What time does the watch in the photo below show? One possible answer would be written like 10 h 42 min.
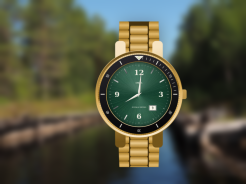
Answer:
8 h 01 min
